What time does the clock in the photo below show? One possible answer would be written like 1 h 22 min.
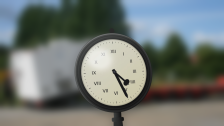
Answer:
4 h 26 min
